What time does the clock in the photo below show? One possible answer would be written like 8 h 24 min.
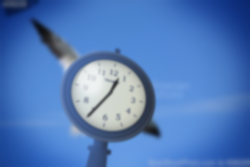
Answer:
12 h 35 min
